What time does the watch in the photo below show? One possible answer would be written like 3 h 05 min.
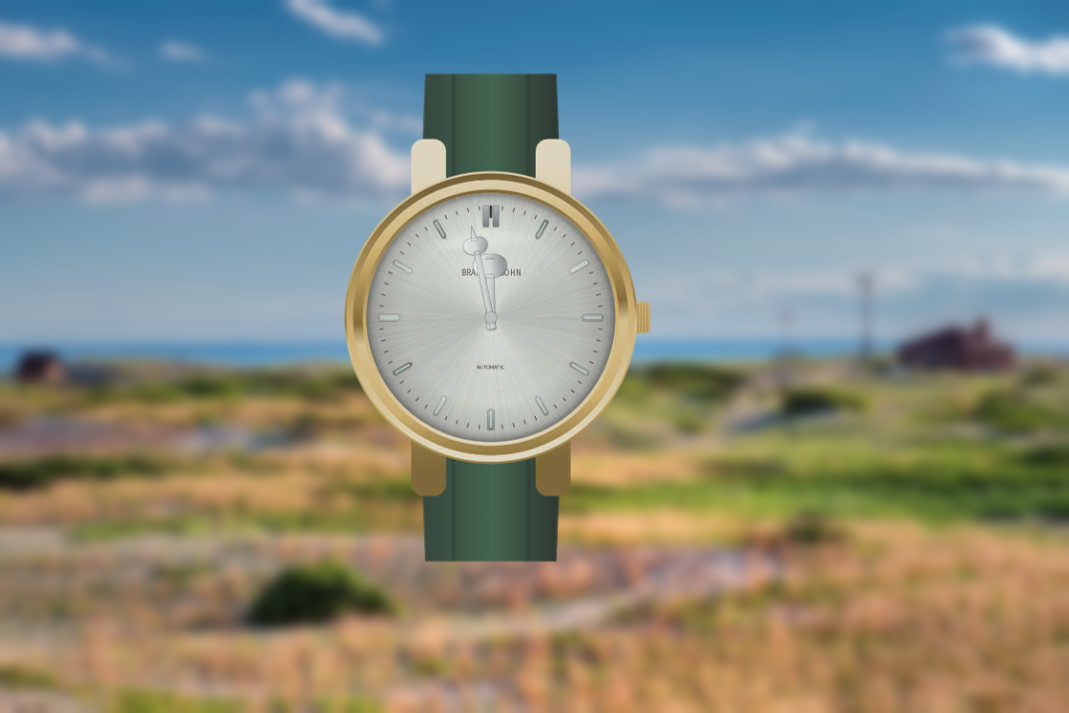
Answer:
11 h 58 min
